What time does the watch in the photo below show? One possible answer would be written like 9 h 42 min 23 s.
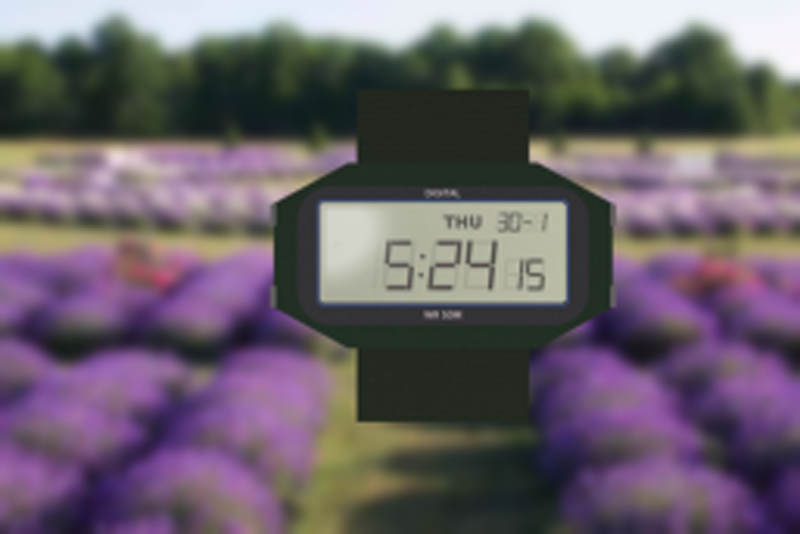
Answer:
5 h 24 min 15 s
